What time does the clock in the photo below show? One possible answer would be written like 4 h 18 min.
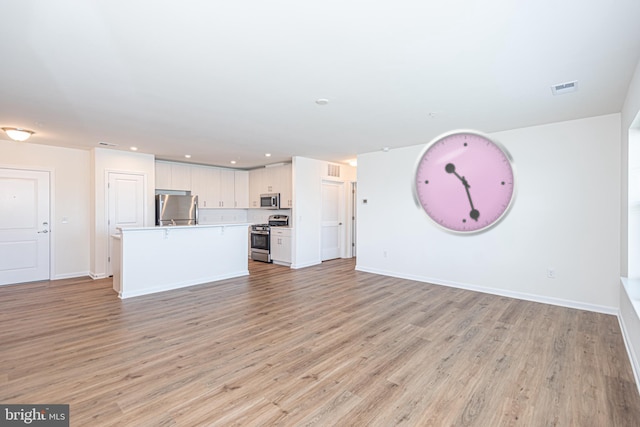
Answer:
10 h 27 min
